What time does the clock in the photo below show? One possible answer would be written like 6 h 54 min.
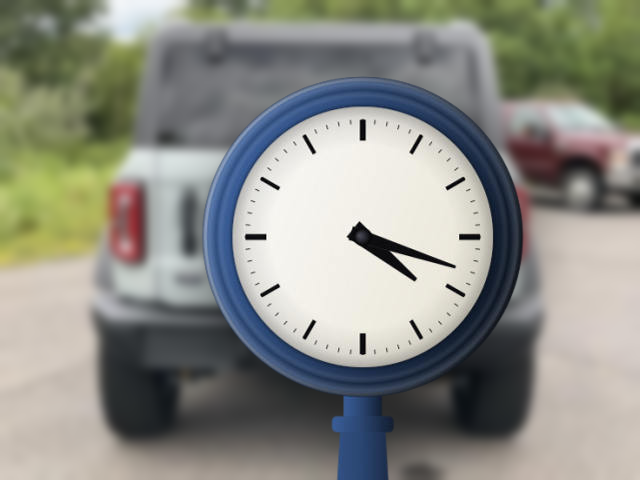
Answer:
4 h 18 min
